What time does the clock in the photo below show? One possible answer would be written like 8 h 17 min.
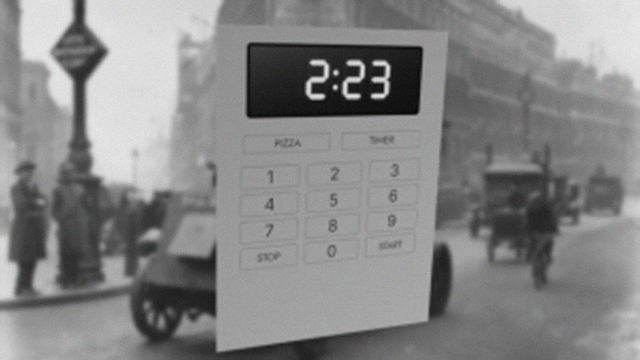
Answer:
2 h 23 min
